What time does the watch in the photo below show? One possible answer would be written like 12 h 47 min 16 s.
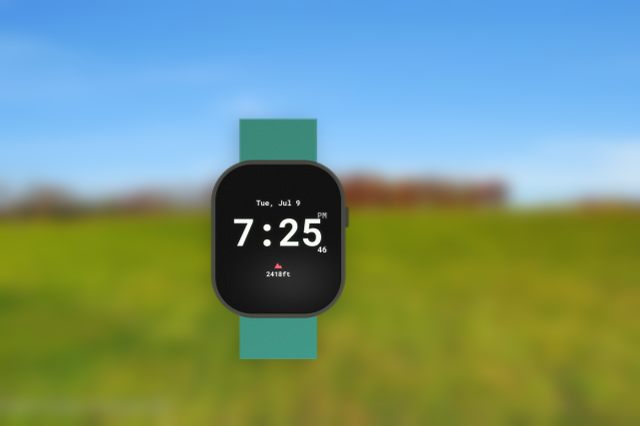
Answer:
7 h 25 min 46 s
